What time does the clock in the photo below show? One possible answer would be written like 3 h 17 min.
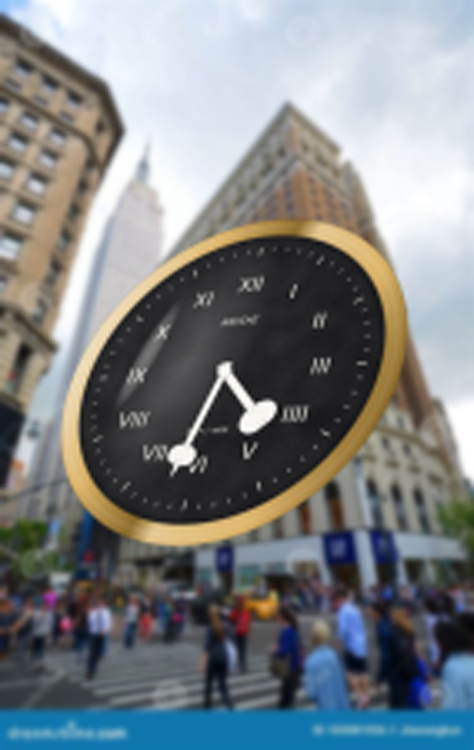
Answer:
4 h 32 min
